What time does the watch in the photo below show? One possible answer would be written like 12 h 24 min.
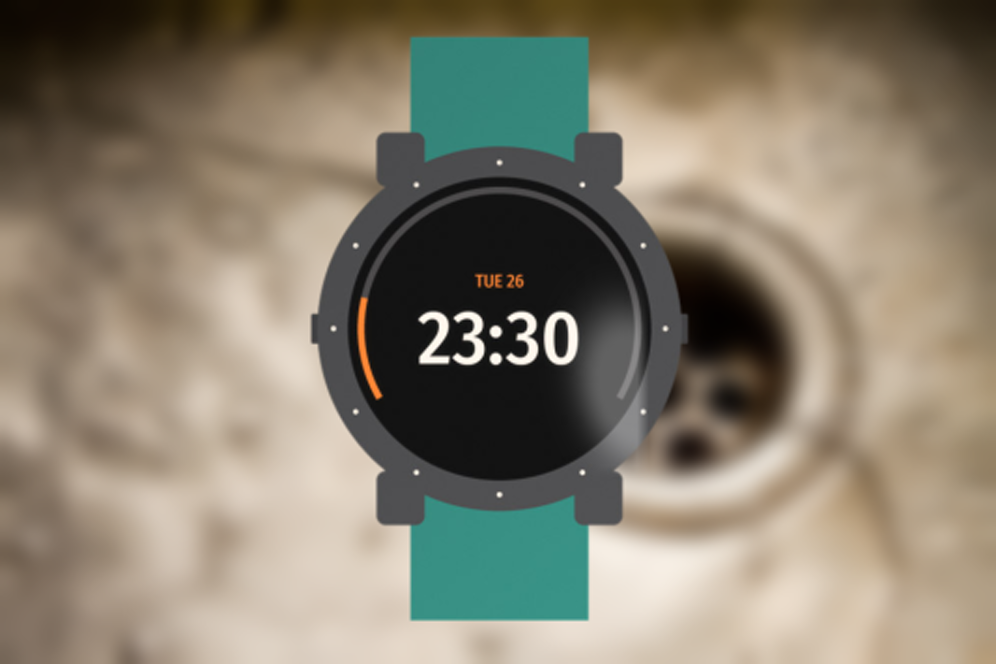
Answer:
23 h 30 min
